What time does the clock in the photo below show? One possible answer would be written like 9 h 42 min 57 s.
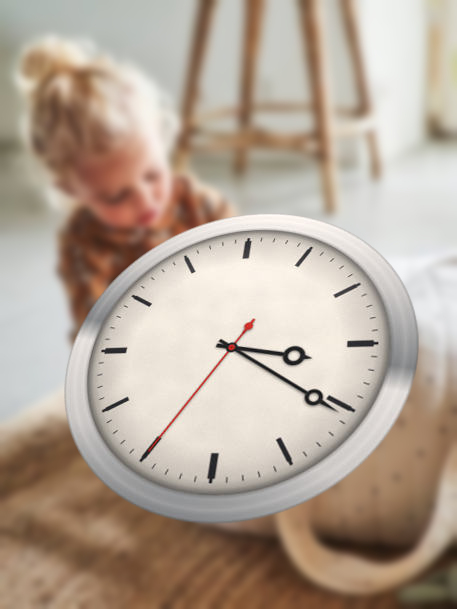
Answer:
3 h 20 min 35 s
